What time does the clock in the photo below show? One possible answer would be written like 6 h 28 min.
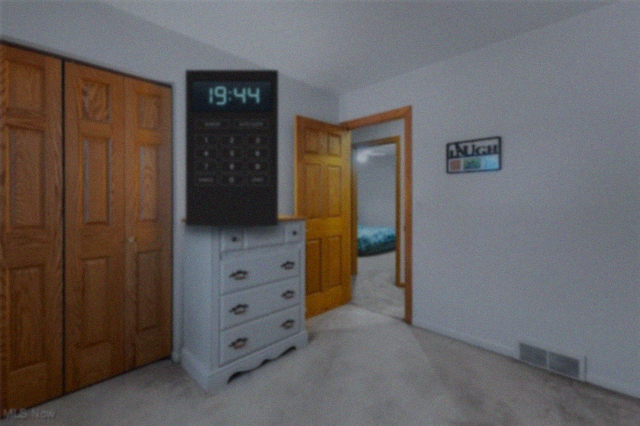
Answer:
19 h 44 min
